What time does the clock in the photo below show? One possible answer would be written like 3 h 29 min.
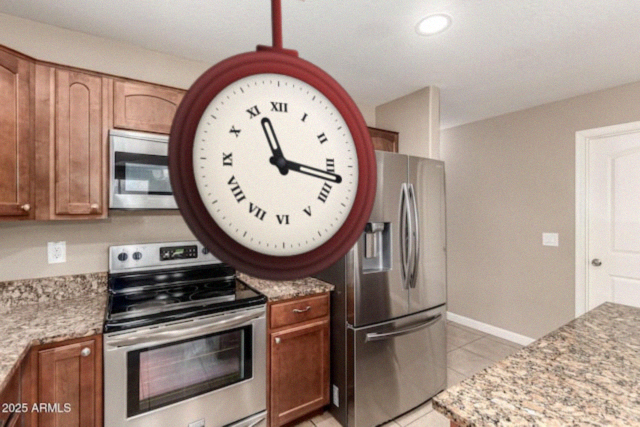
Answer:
11 h 17 min
